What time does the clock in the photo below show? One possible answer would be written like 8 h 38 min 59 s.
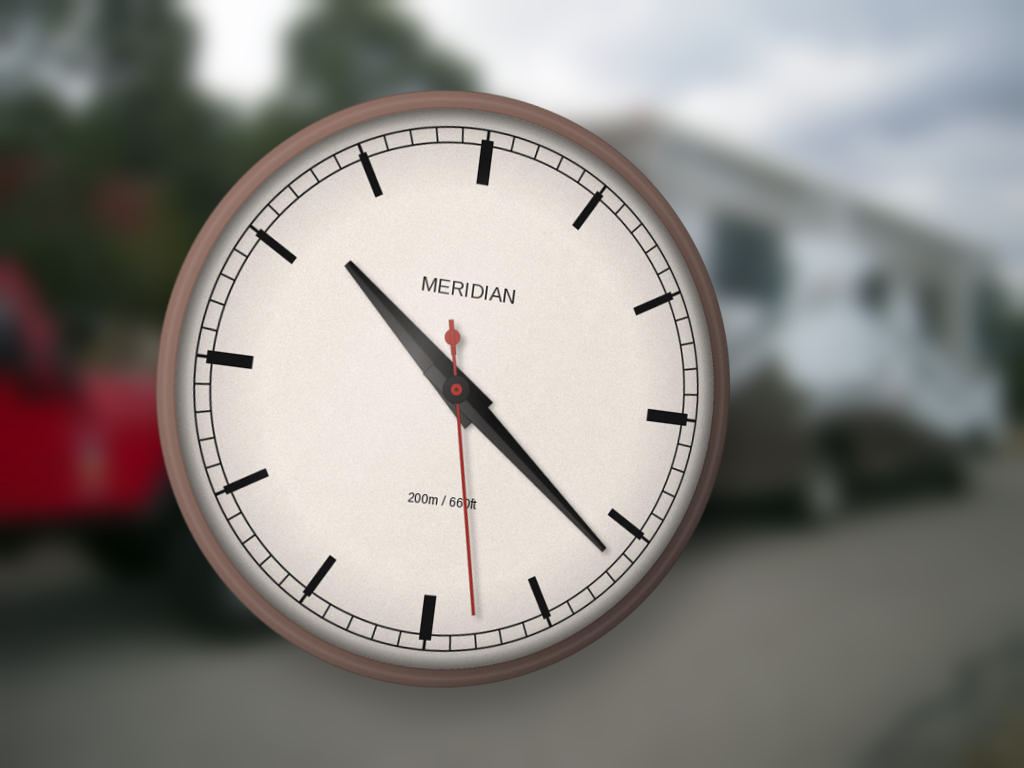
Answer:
10 h 21 min 28 s
